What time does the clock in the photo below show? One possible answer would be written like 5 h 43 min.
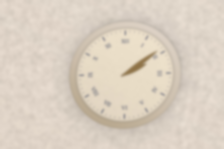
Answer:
2 h 09 min
